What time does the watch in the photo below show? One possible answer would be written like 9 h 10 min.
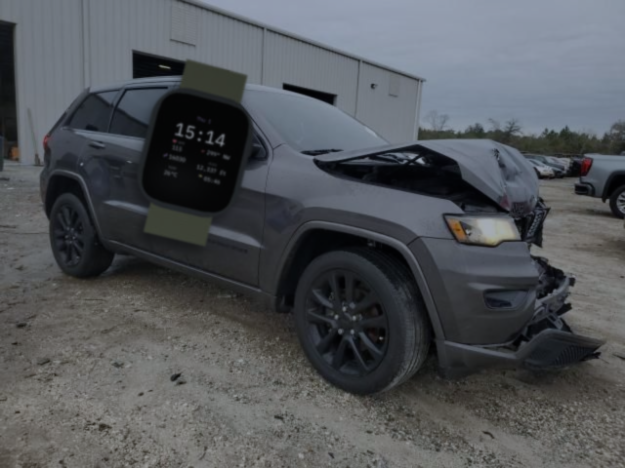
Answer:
15 h 14 min
